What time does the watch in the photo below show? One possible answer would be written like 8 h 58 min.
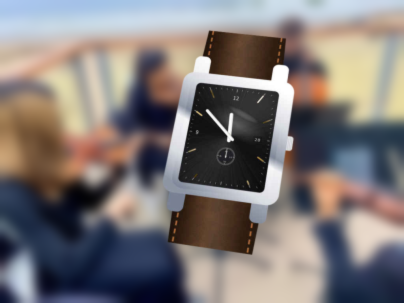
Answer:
11 h 52 min
